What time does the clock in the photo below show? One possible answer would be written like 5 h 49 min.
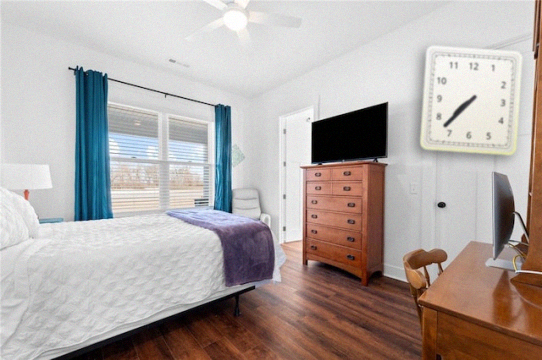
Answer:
7 h 37 min
